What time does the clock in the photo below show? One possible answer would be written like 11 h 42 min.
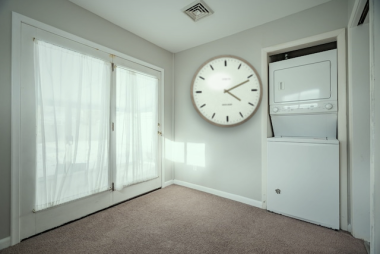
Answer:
4 h 11 min
